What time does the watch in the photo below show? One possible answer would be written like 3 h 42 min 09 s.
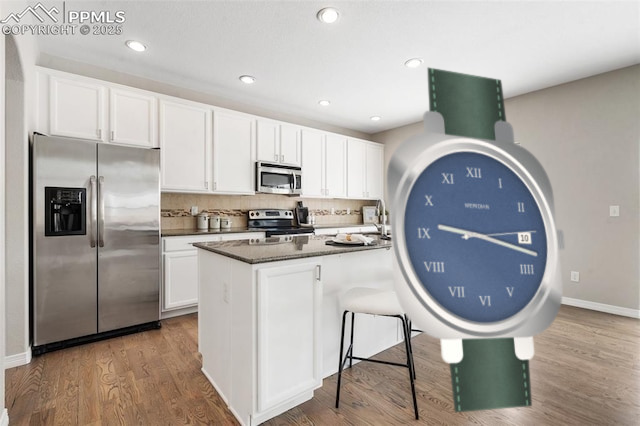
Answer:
9 h 17 min 14 s
